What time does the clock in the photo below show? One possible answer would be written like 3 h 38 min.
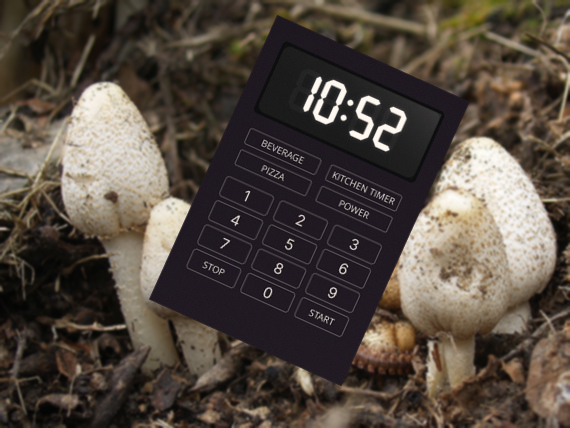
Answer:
10 h 52 min
